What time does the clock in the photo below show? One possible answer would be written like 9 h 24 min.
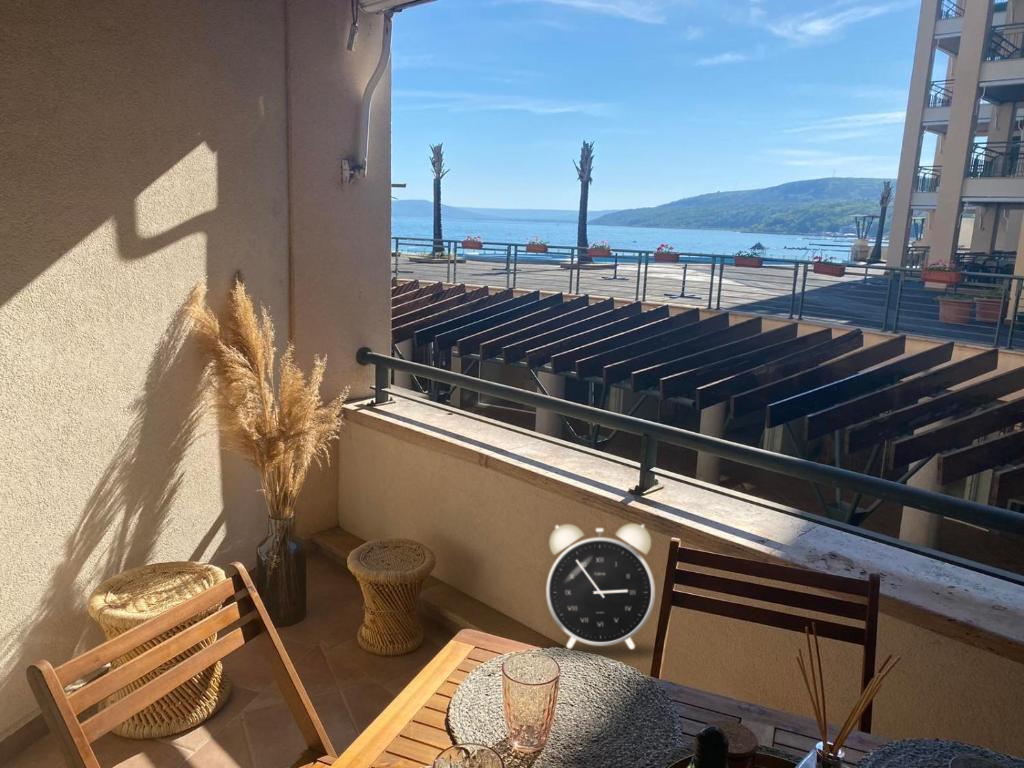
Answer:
2 h 54 min
